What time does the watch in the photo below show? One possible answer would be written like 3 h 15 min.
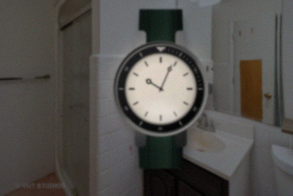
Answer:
10 h 04 min
